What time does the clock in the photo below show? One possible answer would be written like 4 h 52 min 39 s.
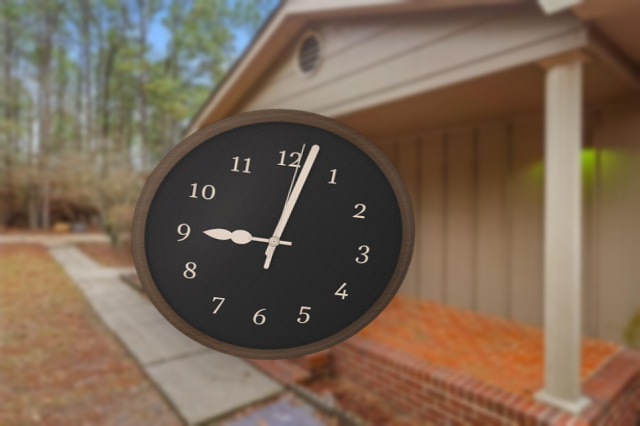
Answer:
9 h 02 min 01 s
